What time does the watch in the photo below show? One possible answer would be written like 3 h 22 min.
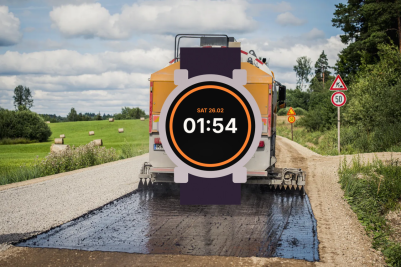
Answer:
1 h 54 min
